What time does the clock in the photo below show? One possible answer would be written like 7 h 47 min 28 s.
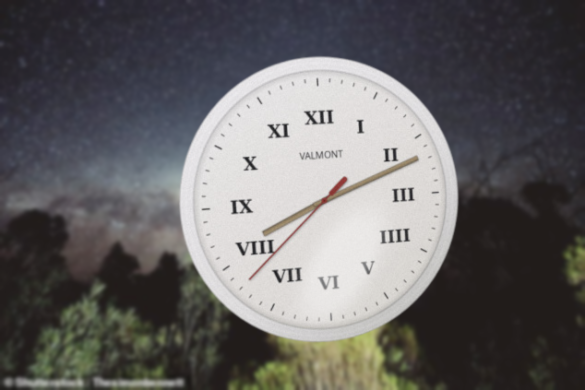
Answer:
8 h 11 min 38 s
